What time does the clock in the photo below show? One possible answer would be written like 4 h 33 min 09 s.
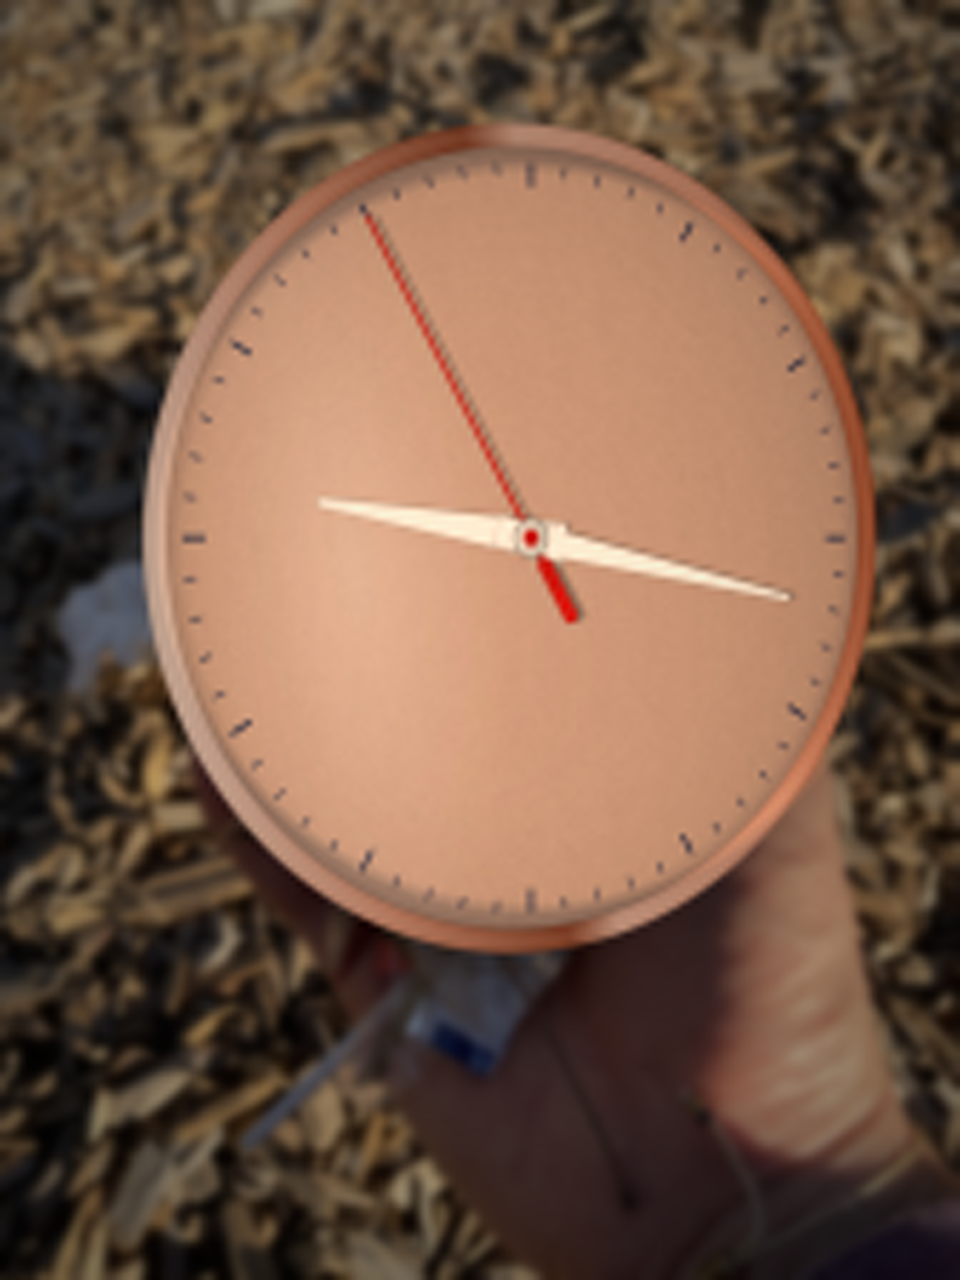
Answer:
9 h 16 min 55 s
